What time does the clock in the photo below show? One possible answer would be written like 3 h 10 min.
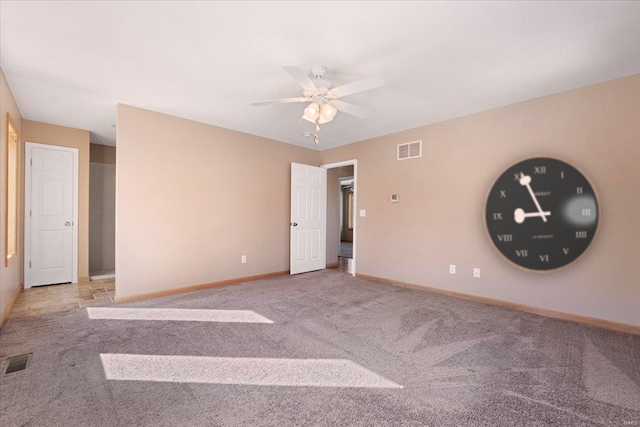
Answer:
8 h 56 min
